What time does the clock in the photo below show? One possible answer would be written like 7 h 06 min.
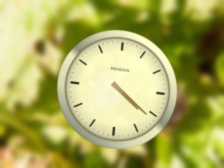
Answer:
4 h 21 min
